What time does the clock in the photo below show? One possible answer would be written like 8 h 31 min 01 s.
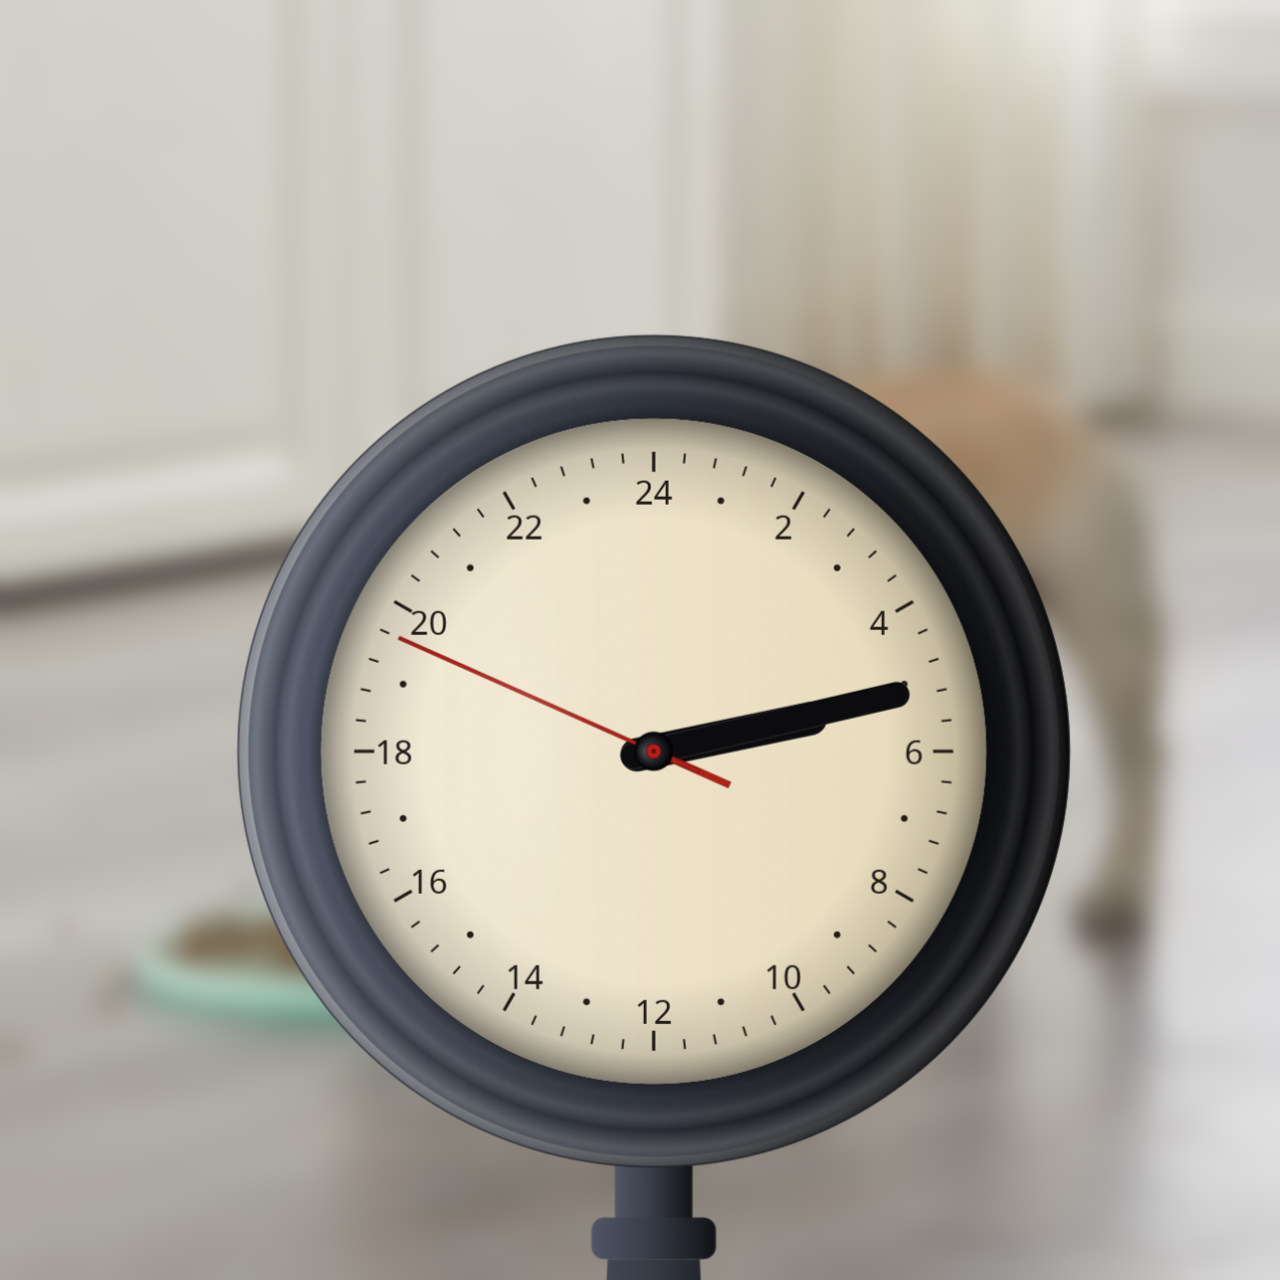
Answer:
5 h 12 min 49 s
